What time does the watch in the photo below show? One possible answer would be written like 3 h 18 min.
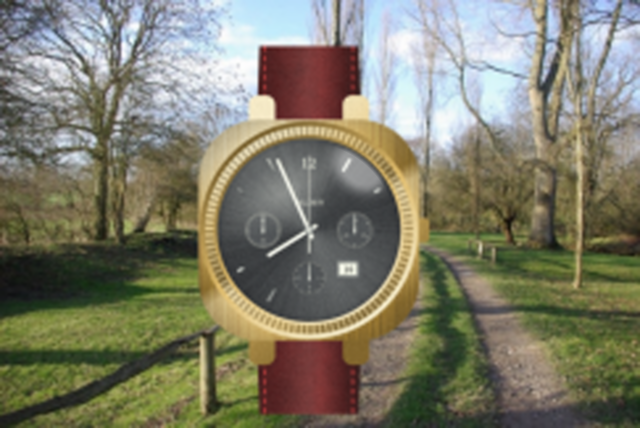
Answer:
7 h 56 min
